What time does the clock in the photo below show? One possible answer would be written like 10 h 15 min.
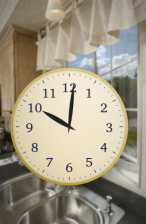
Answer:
10 h 01 min
